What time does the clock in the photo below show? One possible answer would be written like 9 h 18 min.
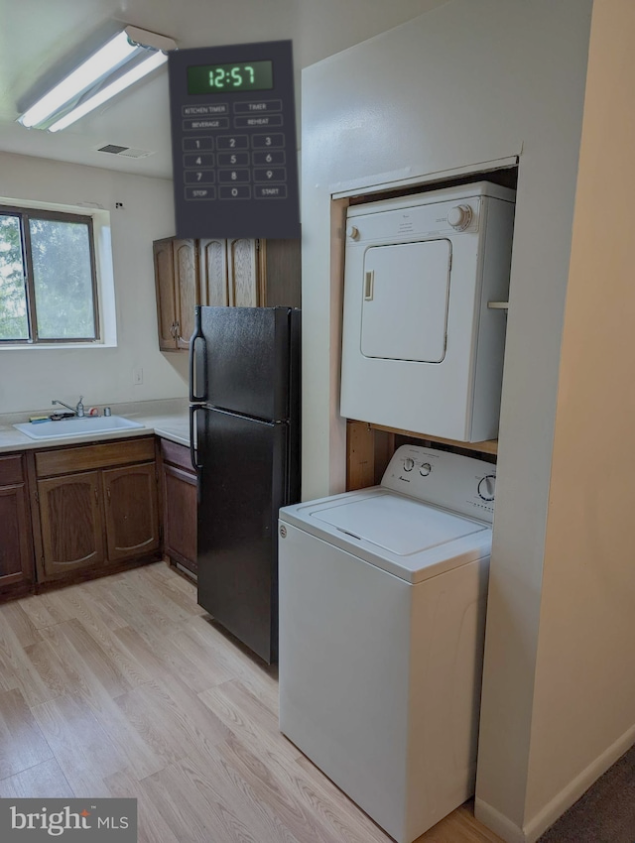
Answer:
12 h 57 min
